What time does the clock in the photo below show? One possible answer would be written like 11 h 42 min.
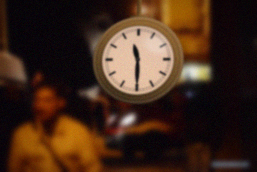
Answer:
11 h 30 min
